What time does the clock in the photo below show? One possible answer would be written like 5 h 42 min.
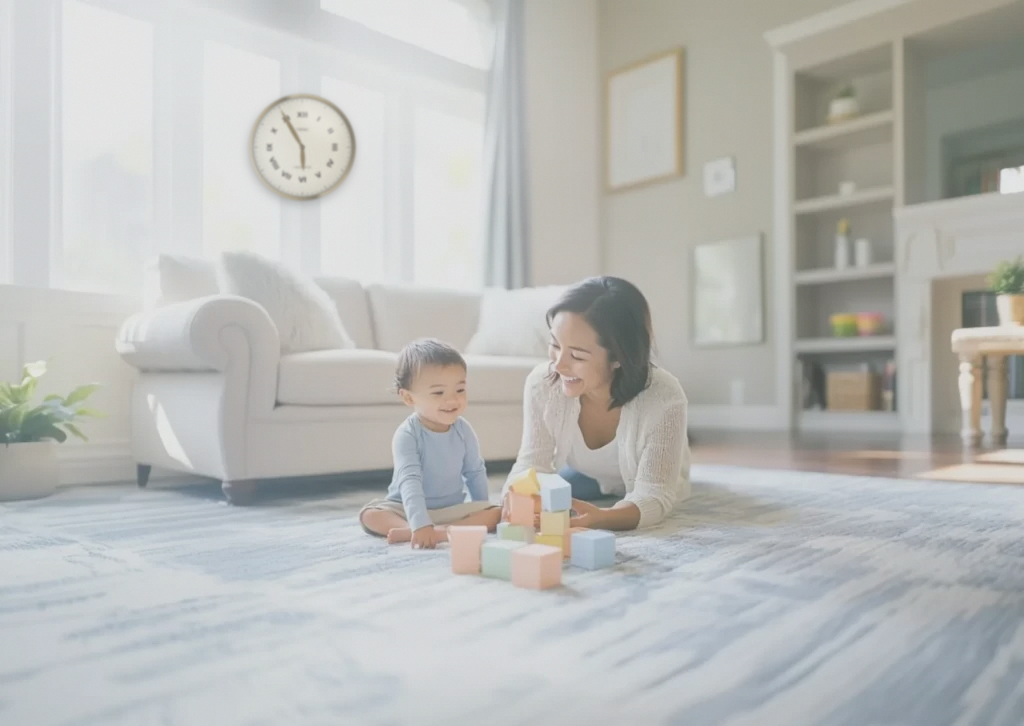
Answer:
5 h 55 min
